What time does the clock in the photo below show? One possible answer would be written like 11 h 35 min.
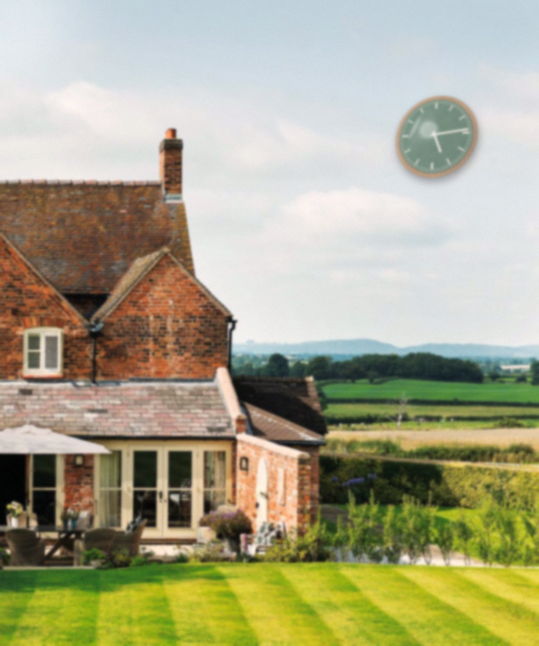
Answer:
5 h 14 min
